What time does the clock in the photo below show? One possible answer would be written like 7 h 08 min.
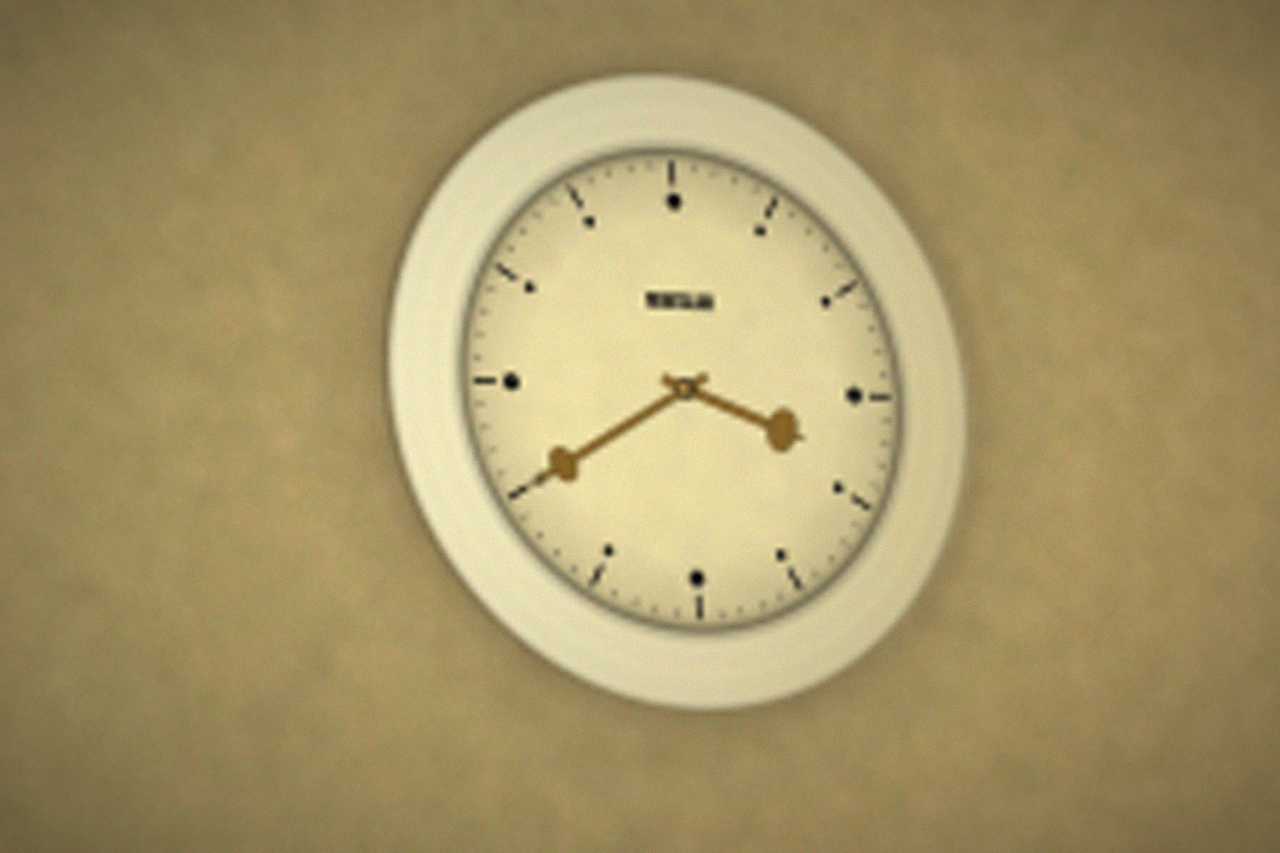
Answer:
3 h 40 min
